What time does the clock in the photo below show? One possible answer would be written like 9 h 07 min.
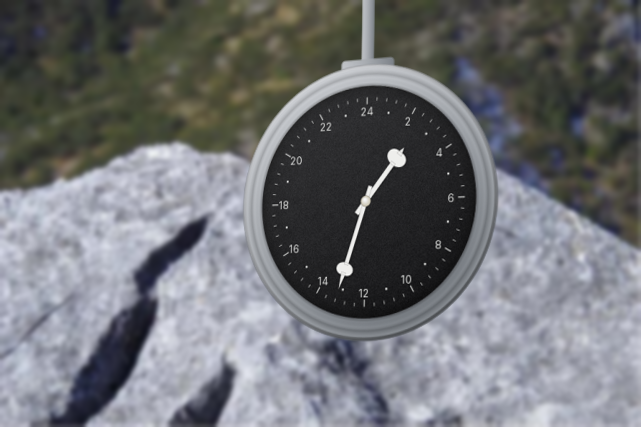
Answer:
2 h 33 min
